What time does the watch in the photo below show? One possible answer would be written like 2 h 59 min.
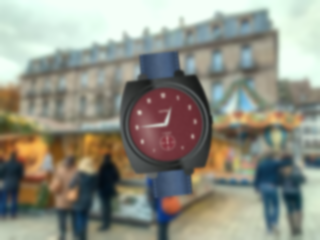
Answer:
12 h 45 min
